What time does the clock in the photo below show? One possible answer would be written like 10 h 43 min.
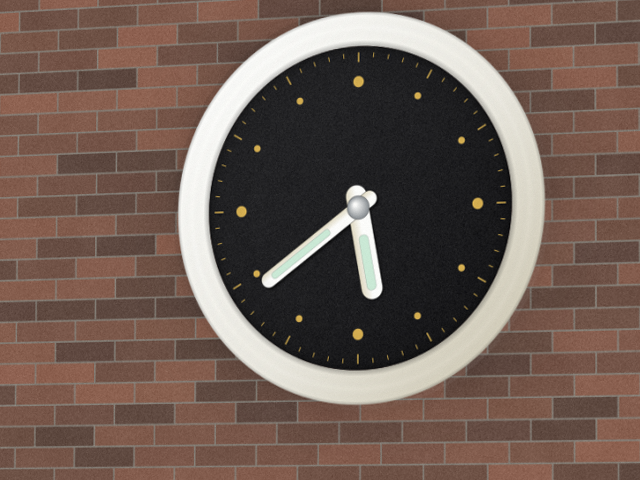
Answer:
5 h 39 min
